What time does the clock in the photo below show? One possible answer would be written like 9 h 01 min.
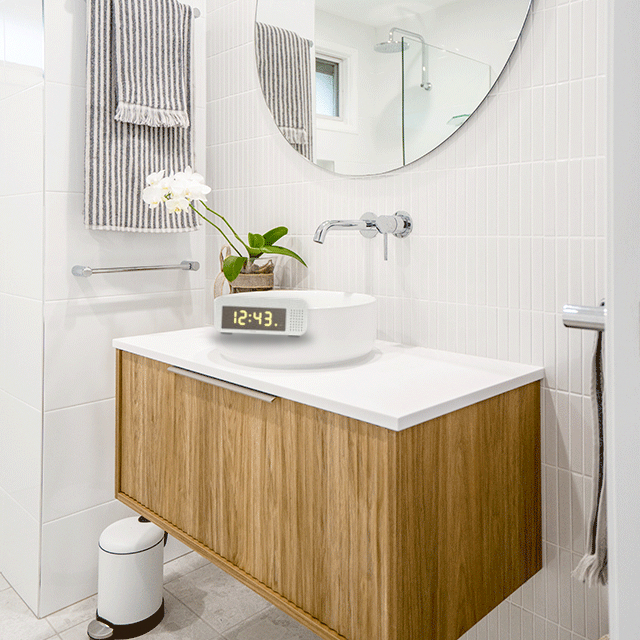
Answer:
12 h 43 min
